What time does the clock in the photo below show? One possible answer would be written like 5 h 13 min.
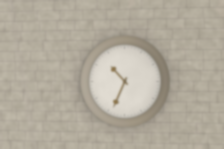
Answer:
10 h 34 min
